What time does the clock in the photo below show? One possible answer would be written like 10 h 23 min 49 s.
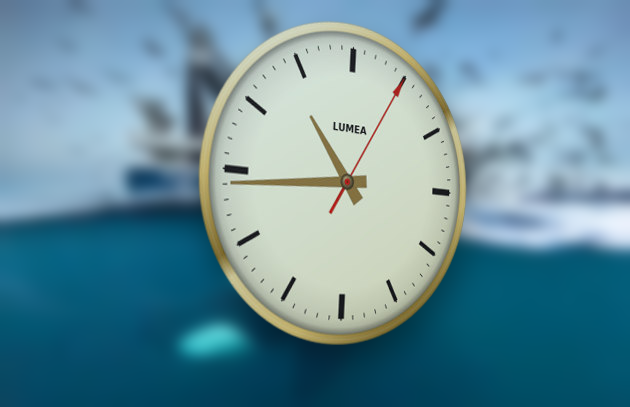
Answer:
10 h 44 min 05 s
